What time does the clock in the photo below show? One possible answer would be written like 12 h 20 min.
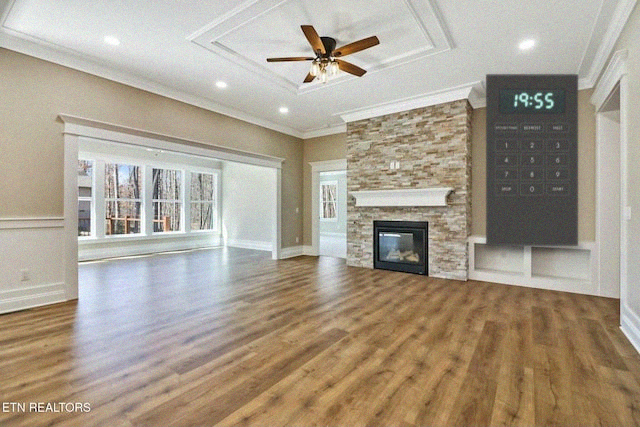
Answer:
19 h 55 min
